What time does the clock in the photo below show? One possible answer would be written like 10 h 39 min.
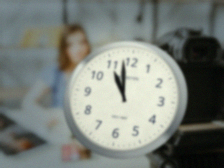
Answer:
10 h 58 min
